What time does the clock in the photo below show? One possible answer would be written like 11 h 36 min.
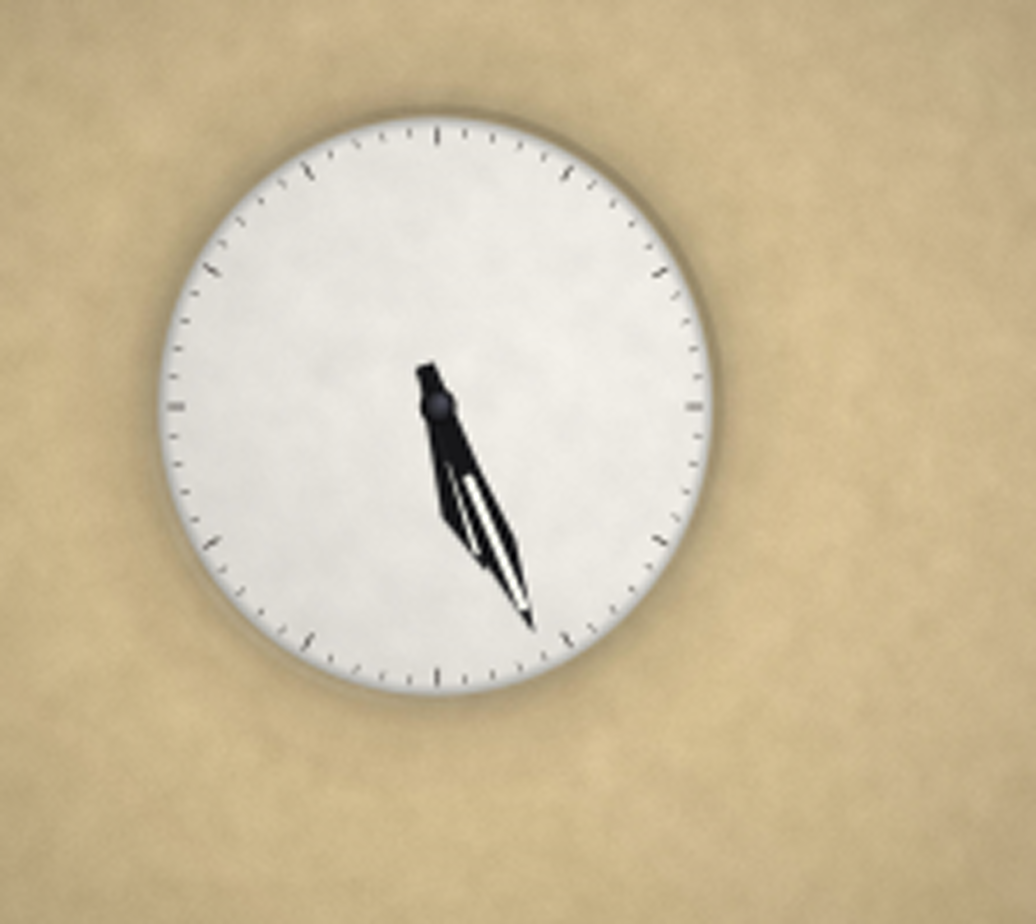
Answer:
5 h 26 min
